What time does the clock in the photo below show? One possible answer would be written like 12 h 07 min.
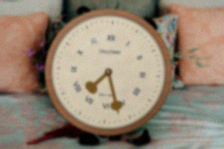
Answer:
7 h 27 min
